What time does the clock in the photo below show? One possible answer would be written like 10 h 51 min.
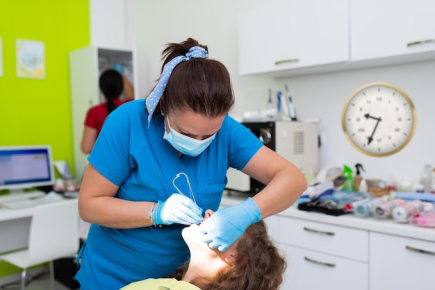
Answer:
9 h 34 min
